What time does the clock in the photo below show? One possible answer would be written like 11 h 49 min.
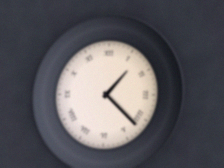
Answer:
1 h 22 min
